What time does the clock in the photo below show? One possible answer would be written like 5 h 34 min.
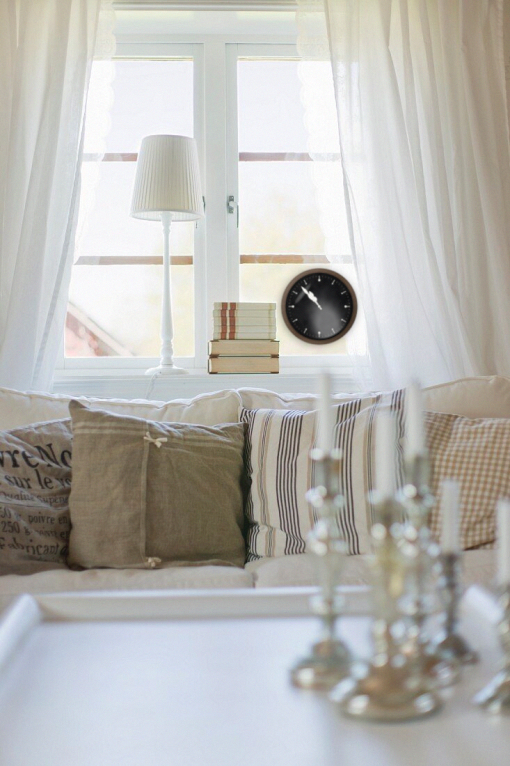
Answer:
10 h 53 min
